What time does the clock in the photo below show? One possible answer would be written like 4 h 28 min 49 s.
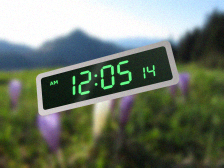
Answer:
12 h 05 min 14 s
